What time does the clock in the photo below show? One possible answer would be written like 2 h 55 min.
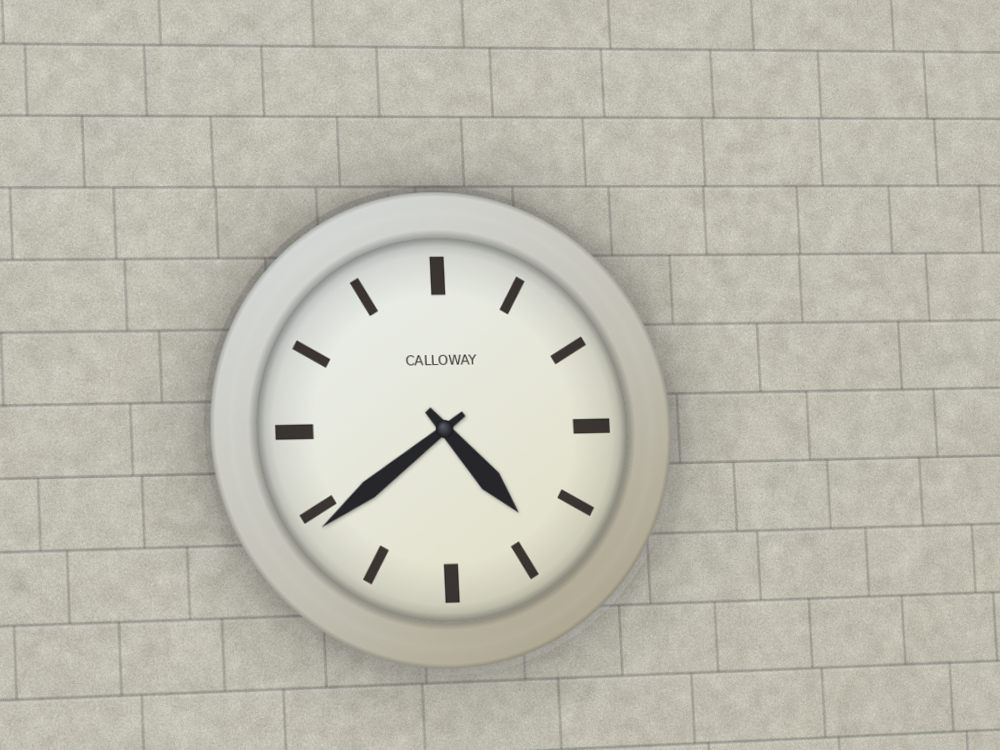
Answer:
4 h 39 min
